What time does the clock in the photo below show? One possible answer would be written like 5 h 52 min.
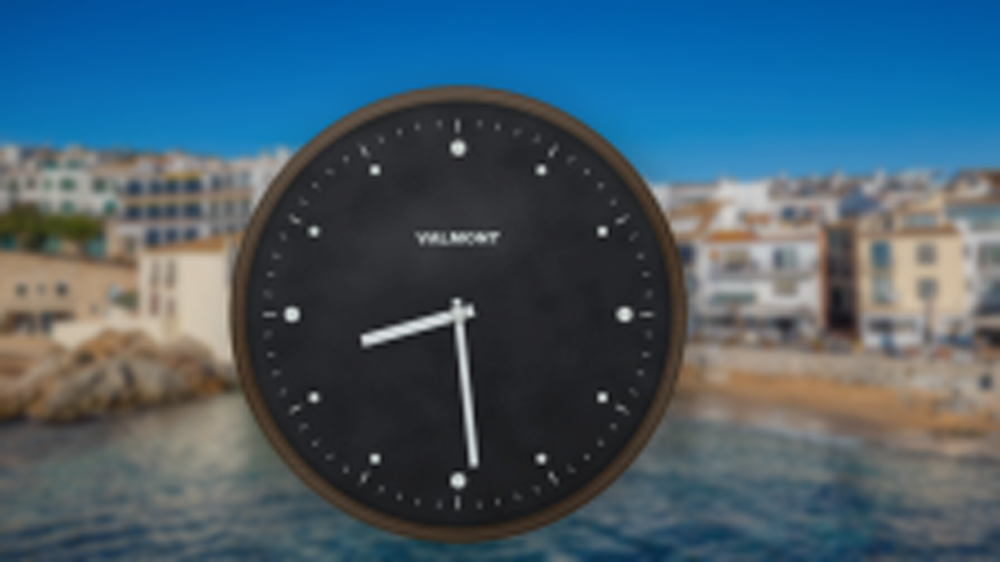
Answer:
8 h 29 min
